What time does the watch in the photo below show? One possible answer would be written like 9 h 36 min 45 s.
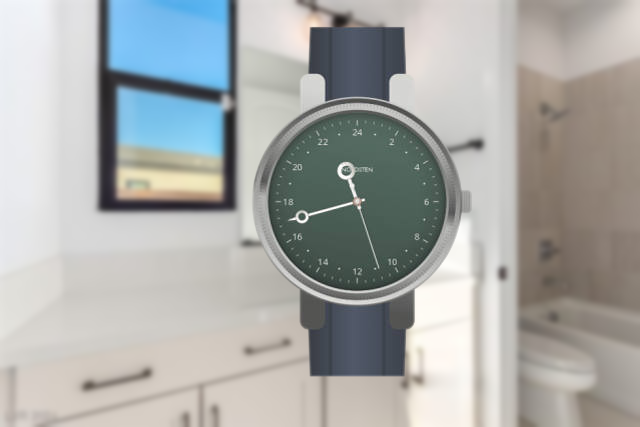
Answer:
22 h 42 min 27 s
